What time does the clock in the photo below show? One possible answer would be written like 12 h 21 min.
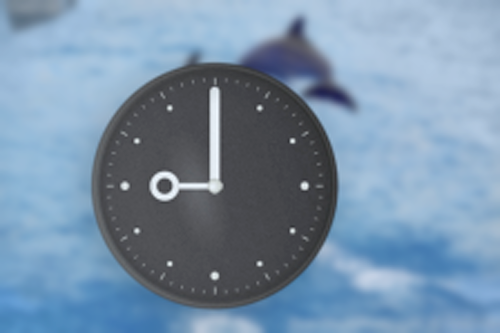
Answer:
9 h 00 min
